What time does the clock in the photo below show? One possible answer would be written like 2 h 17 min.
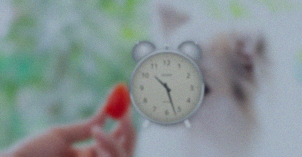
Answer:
10 h 27 min
